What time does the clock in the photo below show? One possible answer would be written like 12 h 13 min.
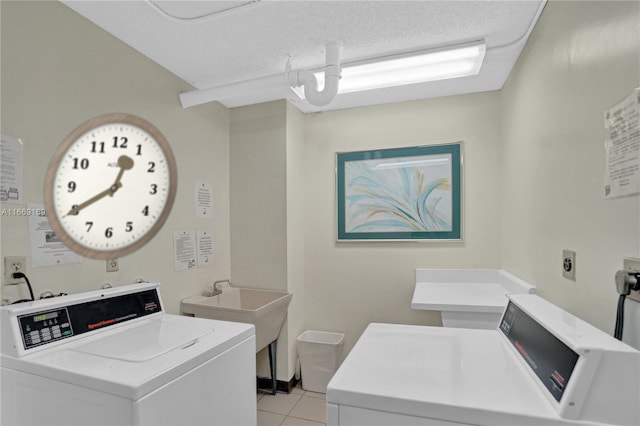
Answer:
12 h 40 min
